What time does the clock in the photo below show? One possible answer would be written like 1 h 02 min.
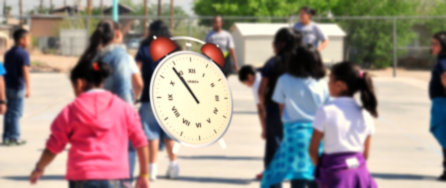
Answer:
10 h 54 min
